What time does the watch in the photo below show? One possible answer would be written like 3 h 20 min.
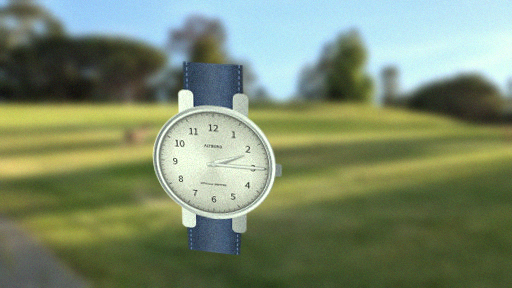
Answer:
2 h 15 min
